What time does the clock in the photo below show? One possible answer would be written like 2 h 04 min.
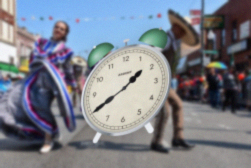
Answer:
1 h 40 min
